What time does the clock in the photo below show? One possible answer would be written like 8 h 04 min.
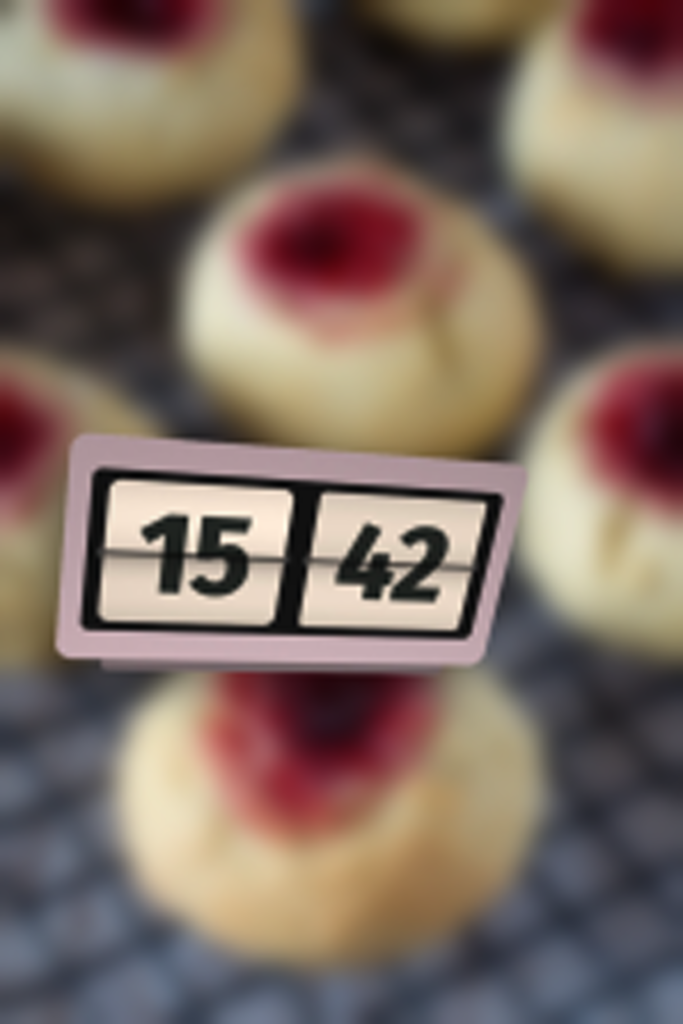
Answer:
15 h 42 min
